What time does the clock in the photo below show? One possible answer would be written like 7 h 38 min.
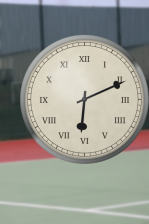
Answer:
6 h 11 min
